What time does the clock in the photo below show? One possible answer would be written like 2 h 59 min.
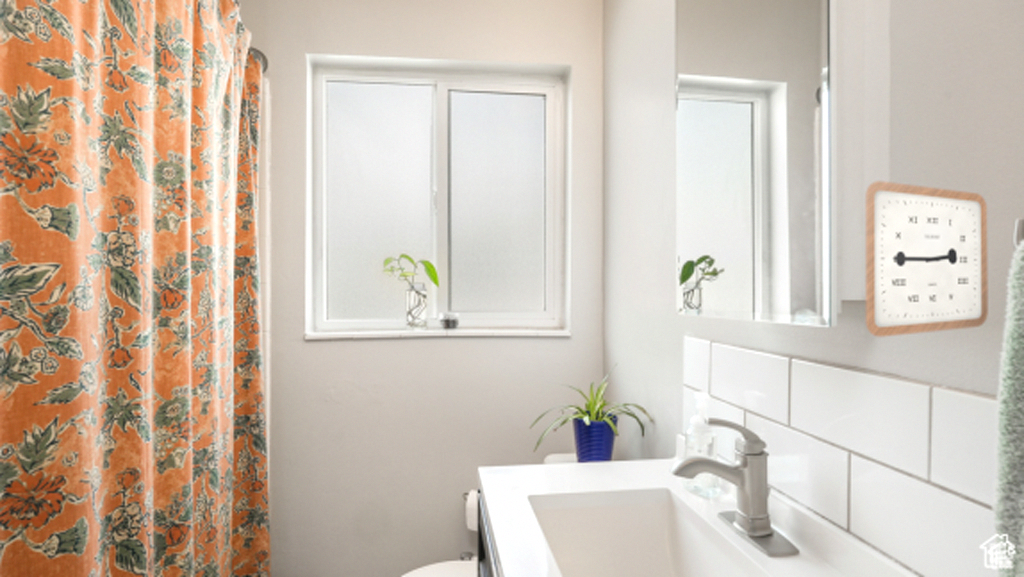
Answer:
2 h 45 min
